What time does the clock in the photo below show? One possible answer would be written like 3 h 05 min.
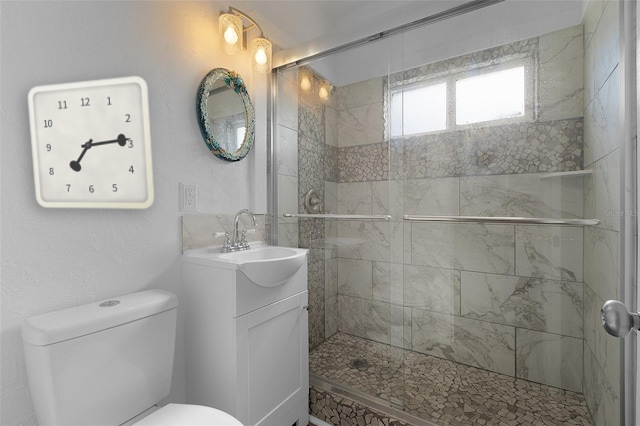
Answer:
7 h 14 min
